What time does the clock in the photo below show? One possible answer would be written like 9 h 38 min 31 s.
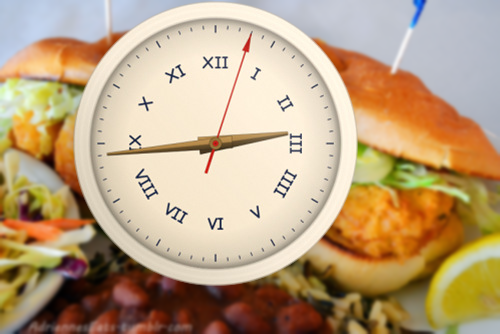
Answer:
2 h 44 min 03 s
